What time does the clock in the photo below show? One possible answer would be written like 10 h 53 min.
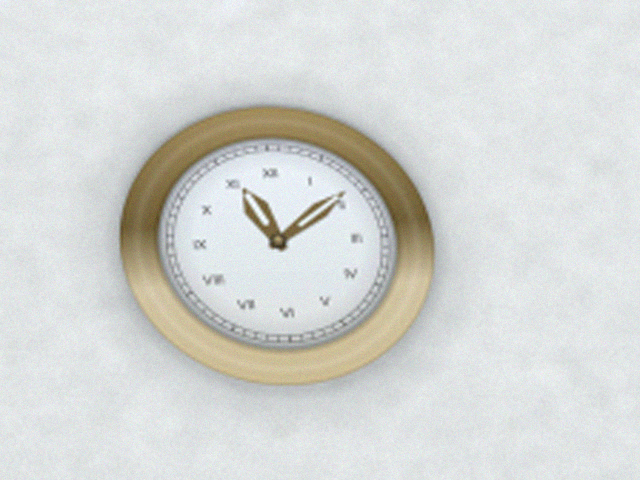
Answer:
11 h 09 min
